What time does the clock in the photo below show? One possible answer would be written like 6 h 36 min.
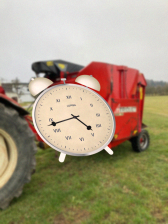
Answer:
4 h 43 min
